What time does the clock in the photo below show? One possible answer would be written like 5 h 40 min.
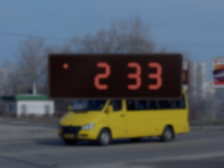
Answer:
2 h 33 min
